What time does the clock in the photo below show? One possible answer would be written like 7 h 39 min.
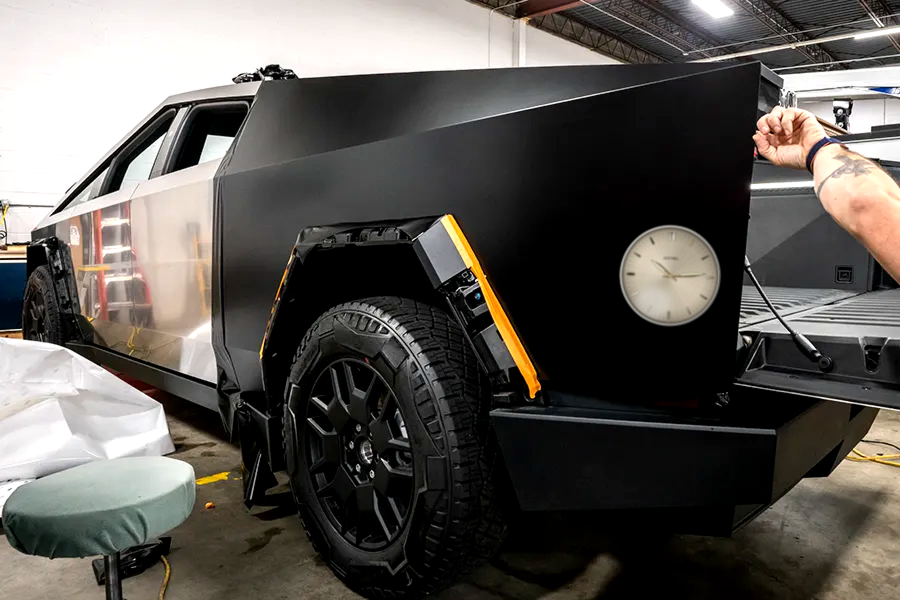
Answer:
10 h 14 min
